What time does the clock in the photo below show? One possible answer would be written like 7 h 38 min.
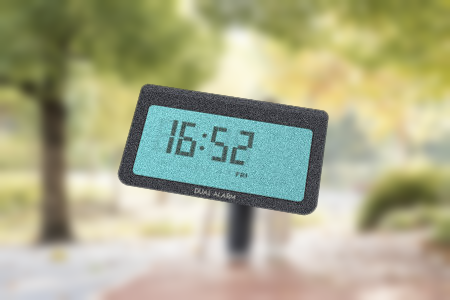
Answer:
16 h 52 min
